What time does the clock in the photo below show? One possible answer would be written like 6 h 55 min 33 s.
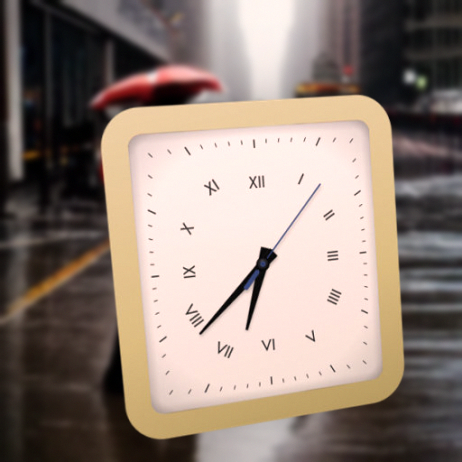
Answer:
6 h 38 min 07 s
